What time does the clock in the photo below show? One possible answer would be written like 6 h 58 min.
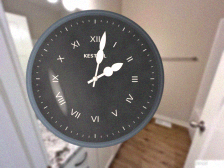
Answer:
2 h 02 min
